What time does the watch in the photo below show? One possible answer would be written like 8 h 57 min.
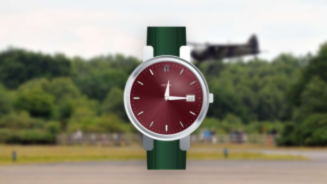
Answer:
12 h 15 min
